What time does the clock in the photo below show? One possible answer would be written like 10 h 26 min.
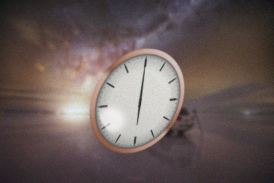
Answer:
6 h 00 min
